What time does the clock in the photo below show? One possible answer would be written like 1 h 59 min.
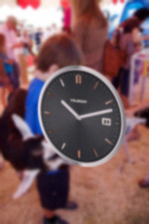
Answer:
10 h 12 min
